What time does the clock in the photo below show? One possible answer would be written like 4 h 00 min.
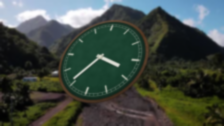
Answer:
3 h 36 min
